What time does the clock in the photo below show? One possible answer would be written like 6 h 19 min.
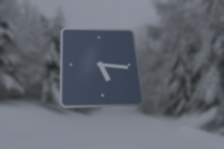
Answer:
5 h 16 min
